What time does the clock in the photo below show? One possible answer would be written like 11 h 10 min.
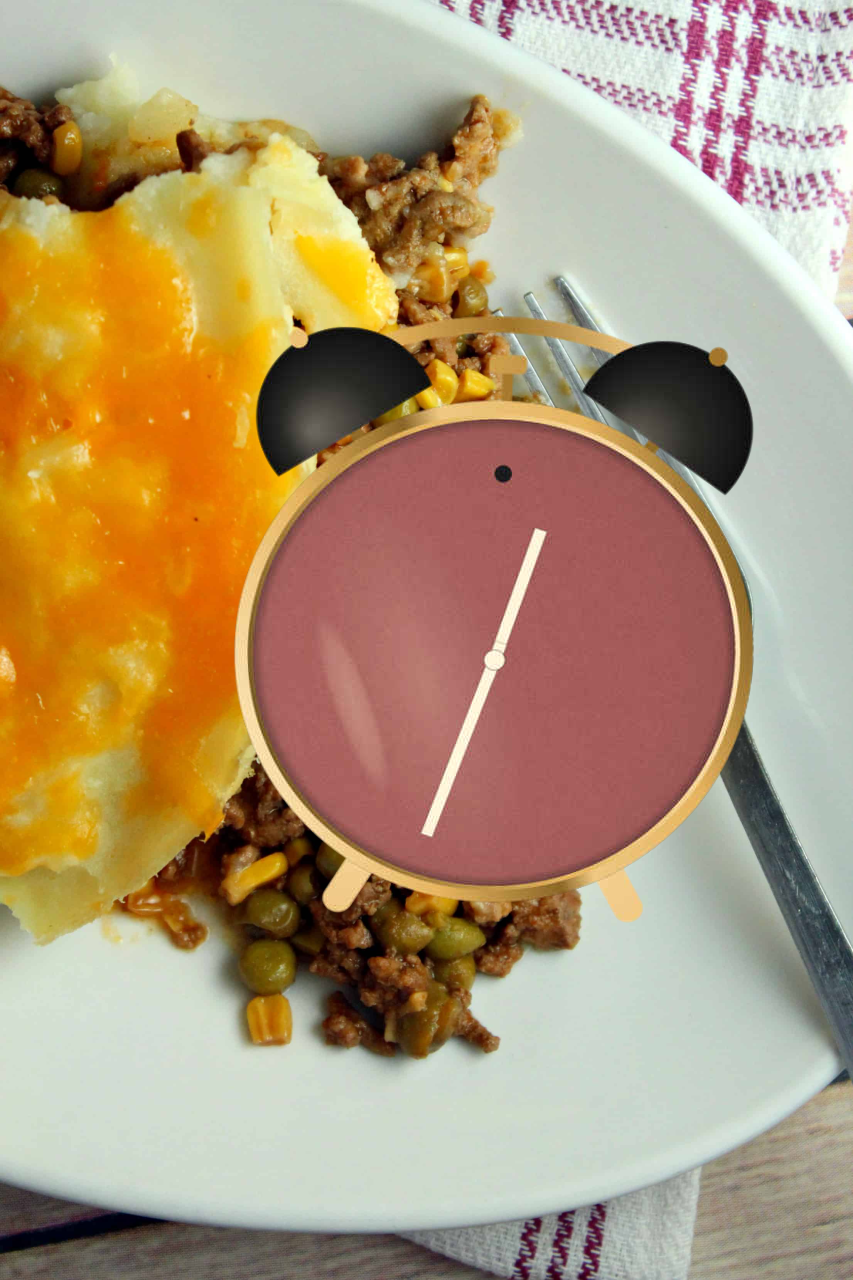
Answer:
12 h 33 min
